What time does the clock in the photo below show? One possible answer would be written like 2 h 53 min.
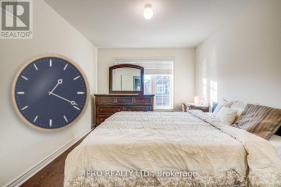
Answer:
1 h 19 min
